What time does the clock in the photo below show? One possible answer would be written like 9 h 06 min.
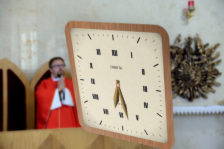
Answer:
6 h 28 min
